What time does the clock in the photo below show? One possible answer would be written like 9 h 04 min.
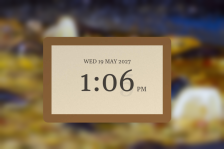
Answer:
1 h 06 min
